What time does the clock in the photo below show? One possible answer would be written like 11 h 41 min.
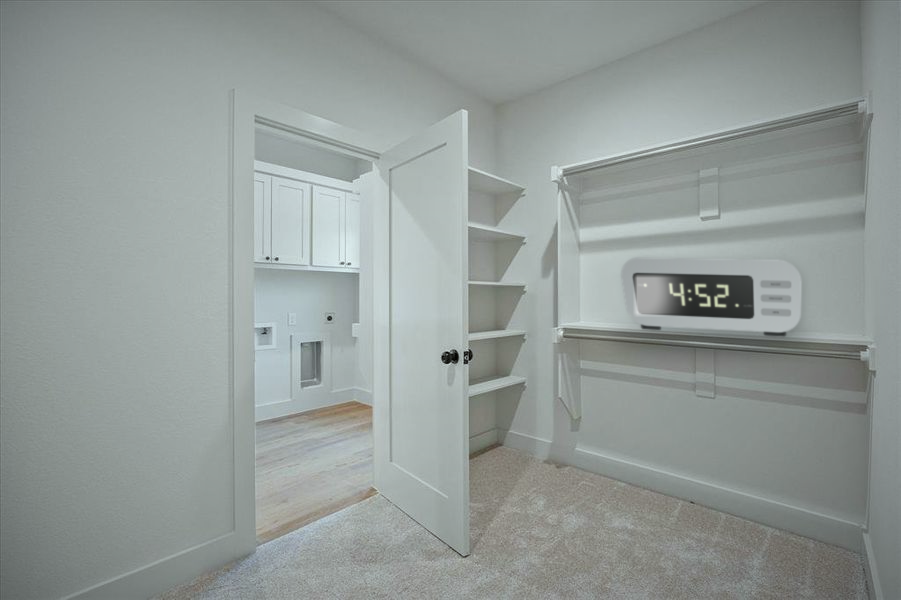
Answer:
4 h 52 min
